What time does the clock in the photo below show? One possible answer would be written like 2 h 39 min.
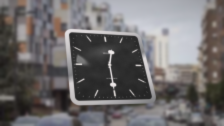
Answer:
12 h 30 min
